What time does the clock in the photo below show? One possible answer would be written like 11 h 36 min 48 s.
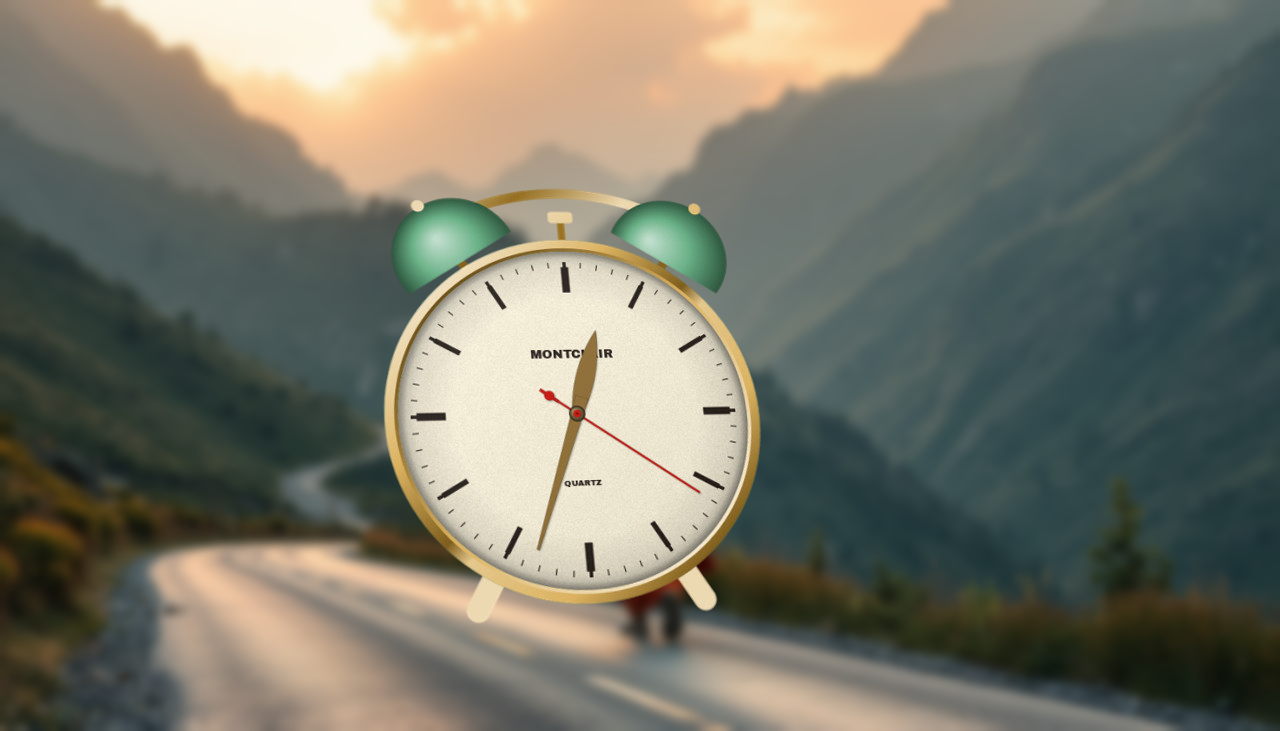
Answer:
12 h 33 min 21 s
